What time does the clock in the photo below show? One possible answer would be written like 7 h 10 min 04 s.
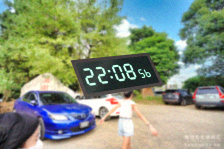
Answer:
22 h 08 min 56 s
